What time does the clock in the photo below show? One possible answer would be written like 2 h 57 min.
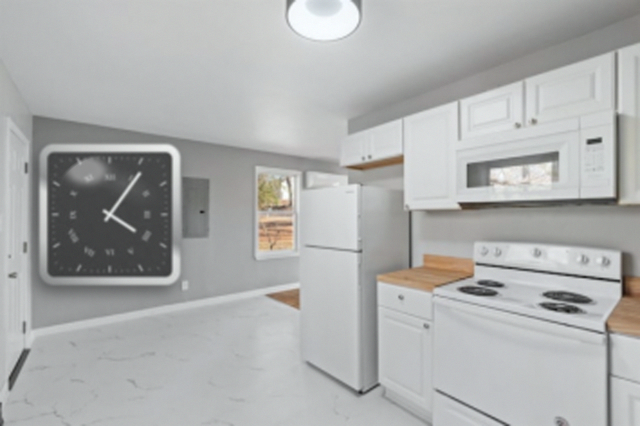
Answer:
4 h 06 min
